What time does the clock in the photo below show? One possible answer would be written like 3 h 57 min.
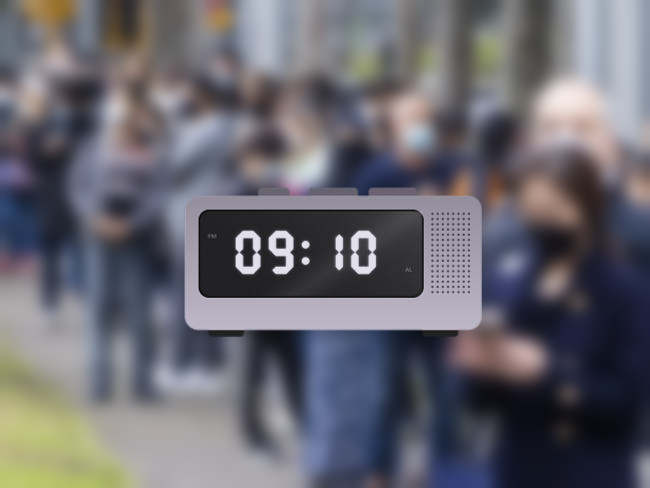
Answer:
9 h 10 min
